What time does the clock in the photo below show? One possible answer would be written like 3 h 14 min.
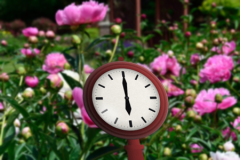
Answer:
6 h 00 min
